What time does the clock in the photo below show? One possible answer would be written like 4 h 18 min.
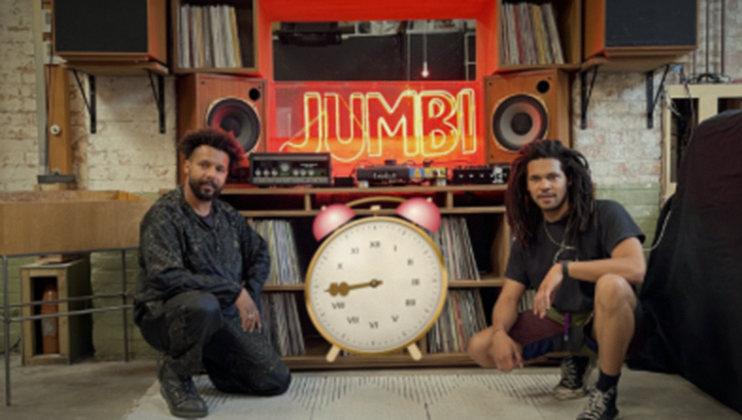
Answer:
8 h 44 min
